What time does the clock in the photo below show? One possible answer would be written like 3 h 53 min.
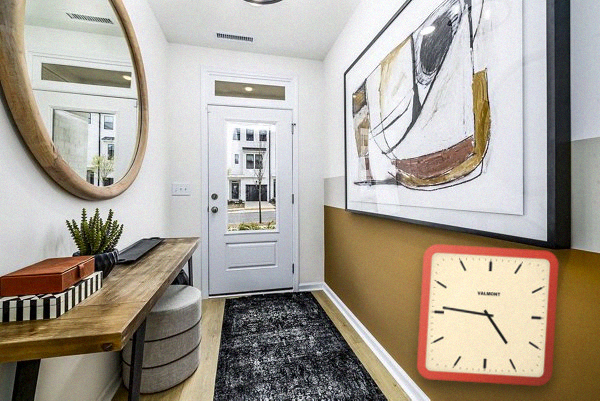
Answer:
4 h 46 min
